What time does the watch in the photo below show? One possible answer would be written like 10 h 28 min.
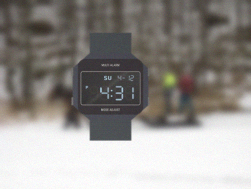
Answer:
4 h 31 min
